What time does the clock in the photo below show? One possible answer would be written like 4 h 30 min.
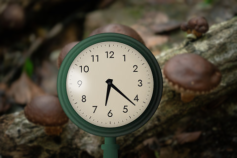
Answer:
6 h 22 min
